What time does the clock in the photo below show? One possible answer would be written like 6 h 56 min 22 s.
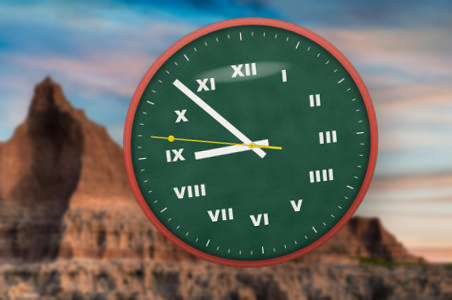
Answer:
8 h 52 min 47 s
